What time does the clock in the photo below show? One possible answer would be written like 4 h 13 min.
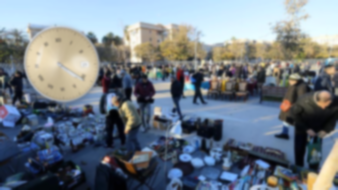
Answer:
4 h 21 min
